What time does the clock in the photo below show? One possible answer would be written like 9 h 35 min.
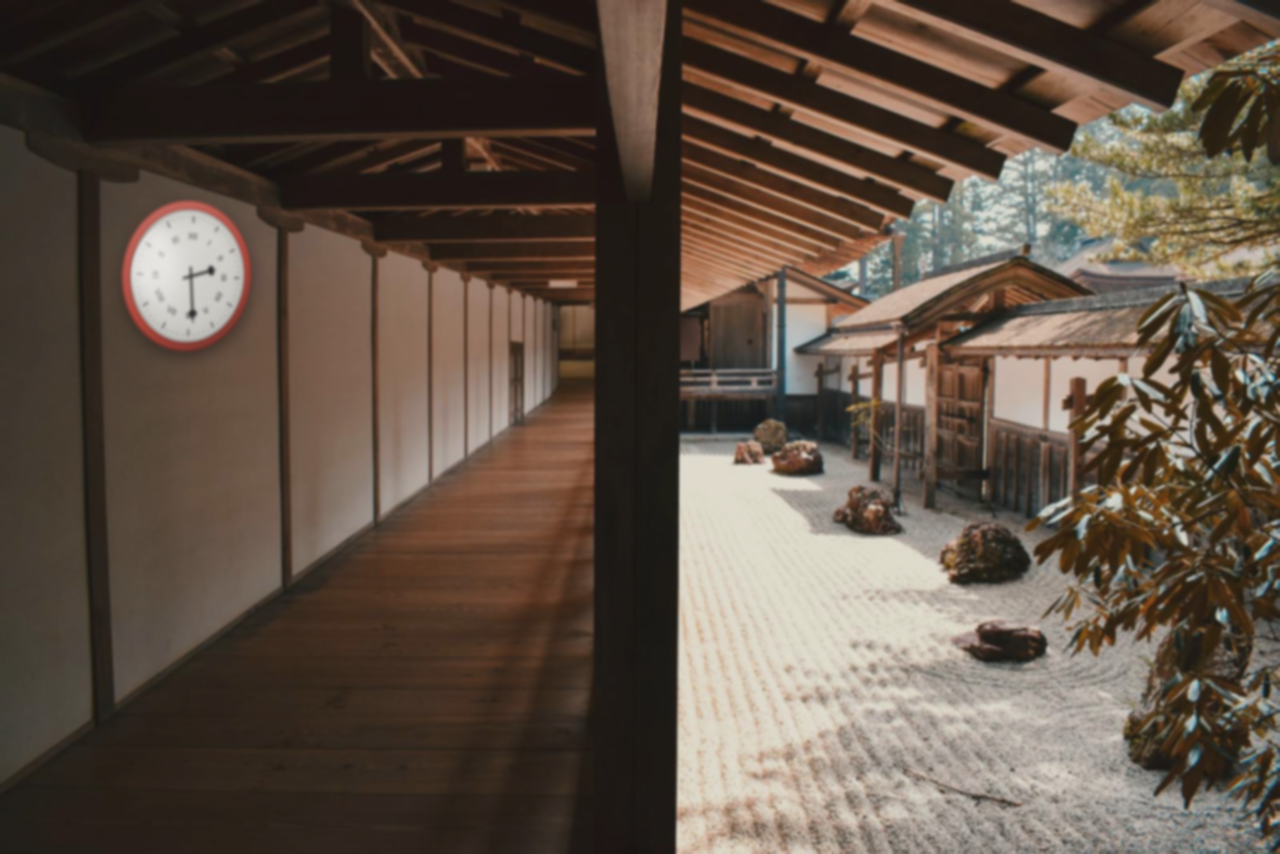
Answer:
2 h 29 min
